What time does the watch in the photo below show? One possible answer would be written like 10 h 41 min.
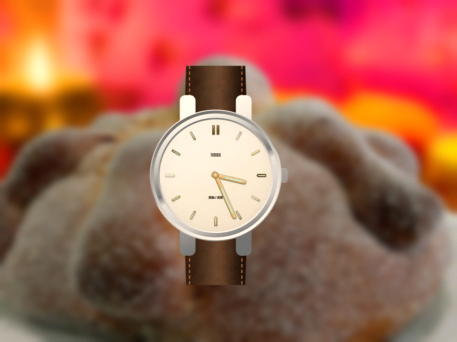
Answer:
3 h 26 min
